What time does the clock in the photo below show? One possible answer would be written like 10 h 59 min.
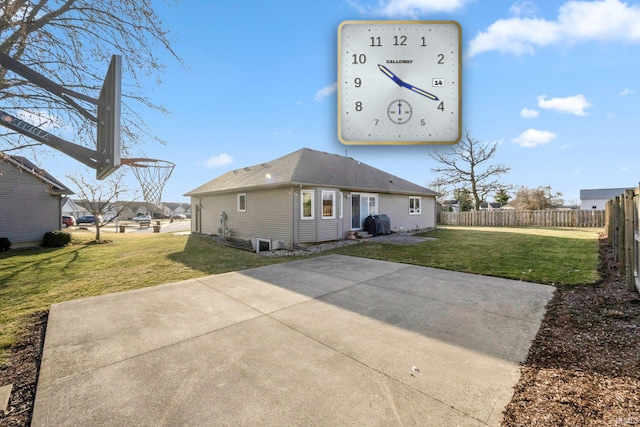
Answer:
10 h 19 min
